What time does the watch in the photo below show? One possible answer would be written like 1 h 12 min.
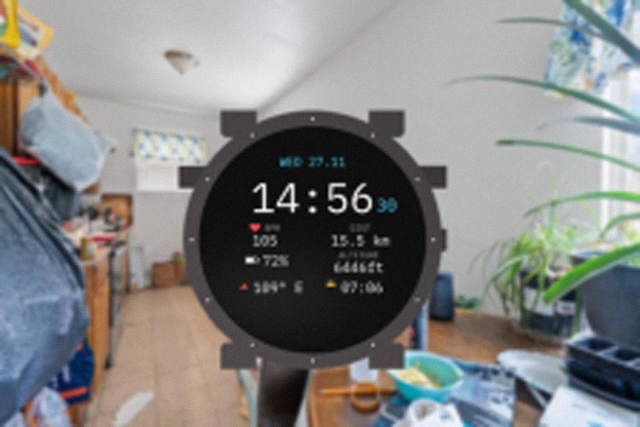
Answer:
14 h 56 min
